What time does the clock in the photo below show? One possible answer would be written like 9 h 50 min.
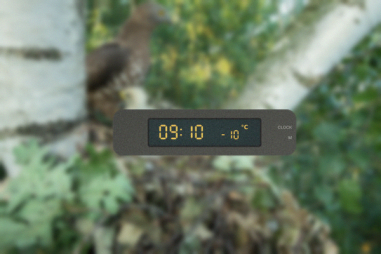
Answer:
9 h 10 min
